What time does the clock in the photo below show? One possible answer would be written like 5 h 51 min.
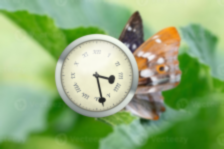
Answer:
3 h 28 min
